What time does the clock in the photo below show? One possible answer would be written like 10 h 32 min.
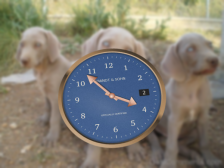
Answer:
3 h 53 min
